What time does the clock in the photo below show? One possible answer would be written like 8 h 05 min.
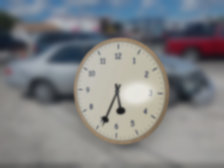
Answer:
5 h 34 min
